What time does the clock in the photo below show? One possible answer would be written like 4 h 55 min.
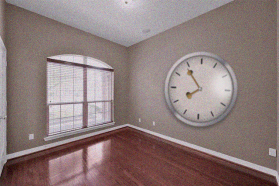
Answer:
7 h 54 min
